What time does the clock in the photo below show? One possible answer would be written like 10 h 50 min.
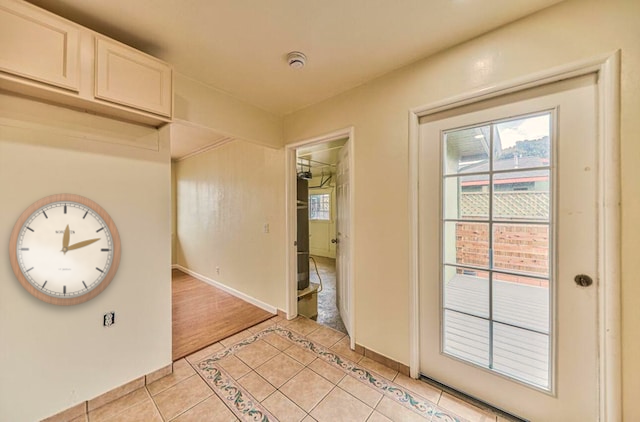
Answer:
12 h 12 min
